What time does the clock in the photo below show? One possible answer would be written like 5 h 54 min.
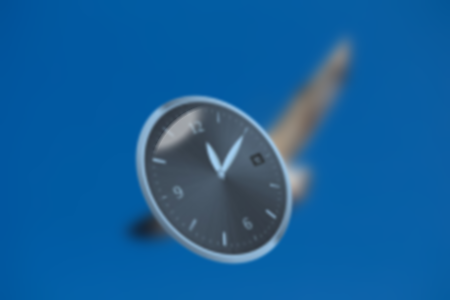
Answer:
12 h 10 min
